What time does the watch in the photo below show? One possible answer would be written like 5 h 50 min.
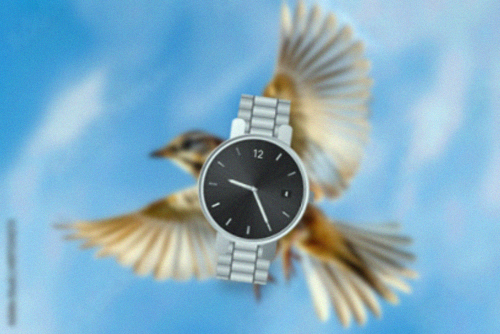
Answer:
9 h 25 min
